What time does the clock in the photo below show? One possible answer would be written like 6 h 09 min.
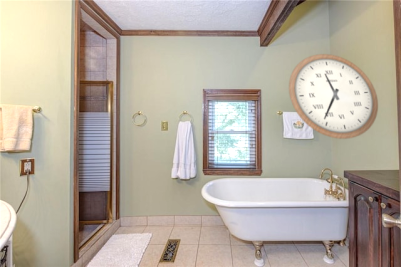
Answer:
11 h 36 min
